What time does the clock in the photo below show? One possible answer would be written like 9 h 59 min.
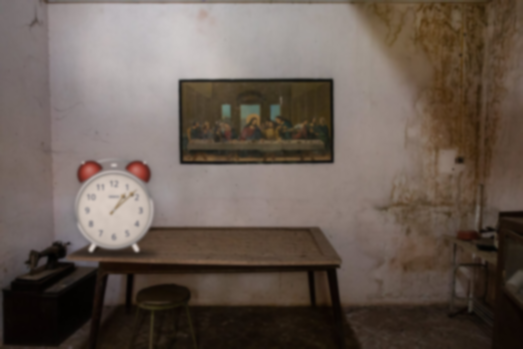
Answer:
1 h 08 min
